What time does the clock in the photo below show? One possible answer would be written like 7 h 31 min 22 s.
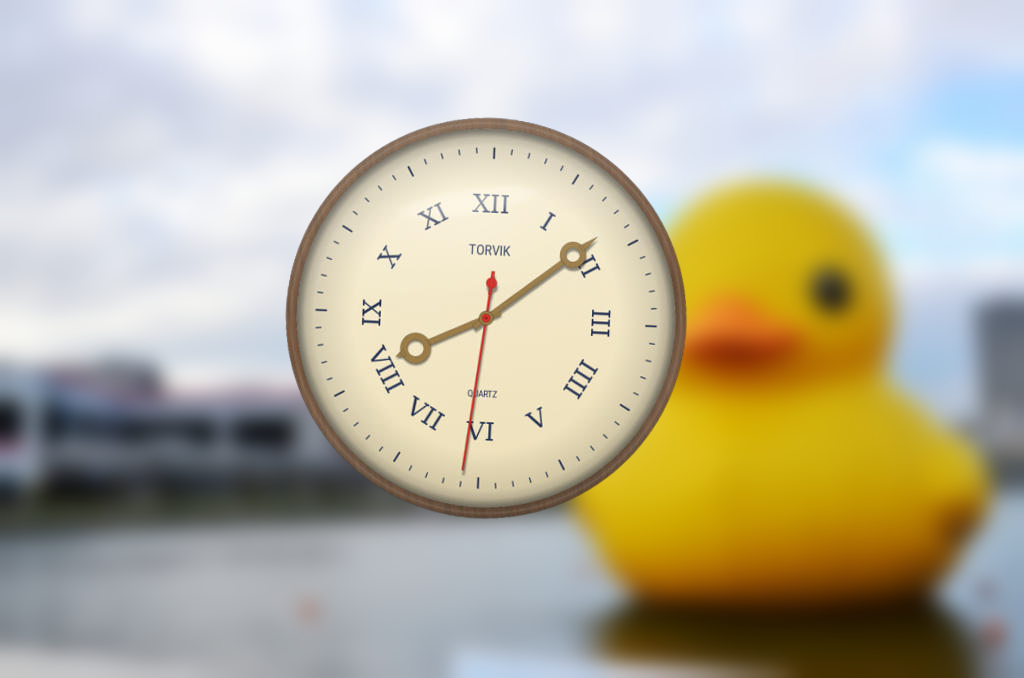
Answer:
8 h 08 min 31 s
